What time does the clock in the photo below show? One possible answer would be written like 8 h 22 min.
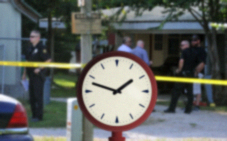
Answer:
1 h 48 min
